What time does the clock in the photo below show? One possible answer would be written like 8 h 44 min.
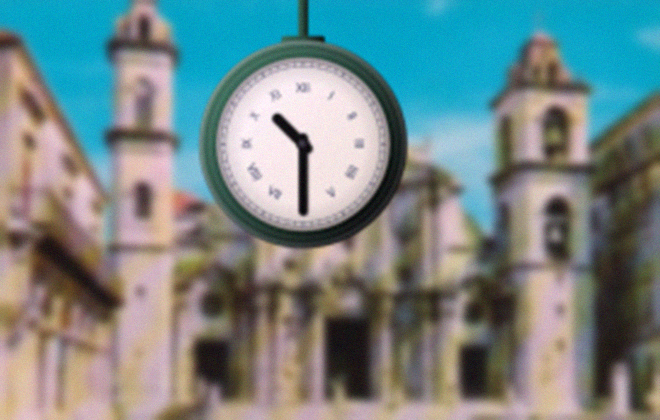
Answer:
10 h 30 min
